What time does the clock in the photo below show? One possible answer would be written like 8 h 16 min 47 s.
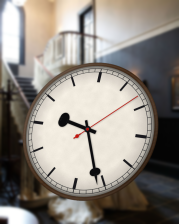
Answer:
9 h 26 min 08 s
